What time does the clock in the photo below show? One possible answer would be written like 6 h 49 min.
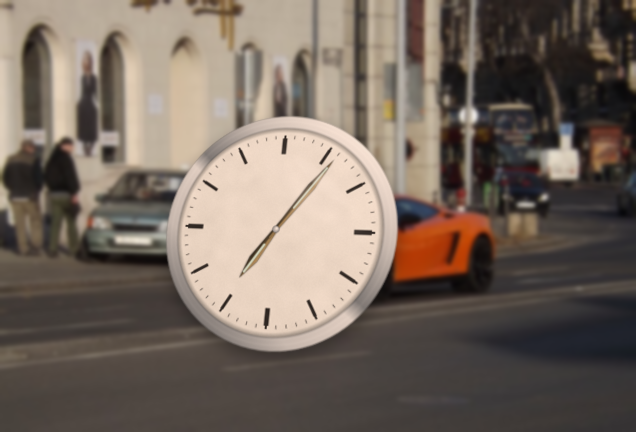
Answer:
7 h 06 min
